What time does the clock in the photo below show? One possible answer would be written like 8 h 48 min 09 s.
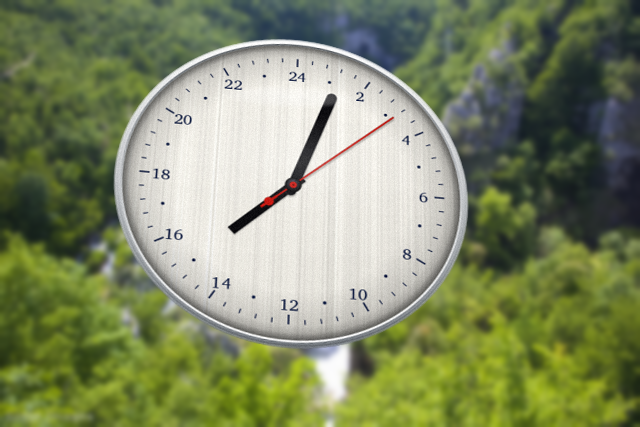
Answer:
15 h 03 min 08 s
